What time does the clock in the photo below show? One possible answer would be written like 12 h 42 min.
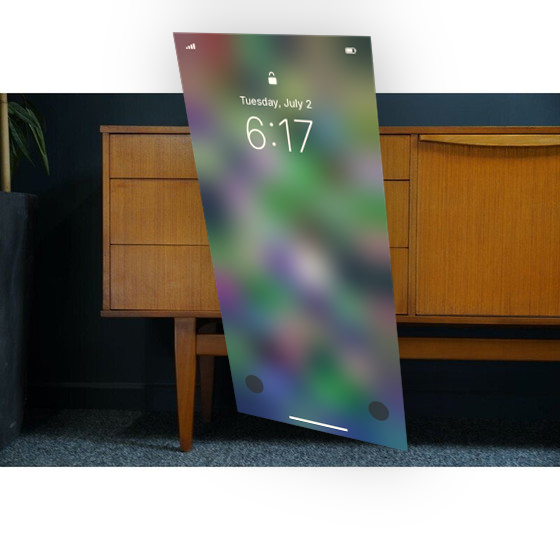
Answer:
6 h 17 min
